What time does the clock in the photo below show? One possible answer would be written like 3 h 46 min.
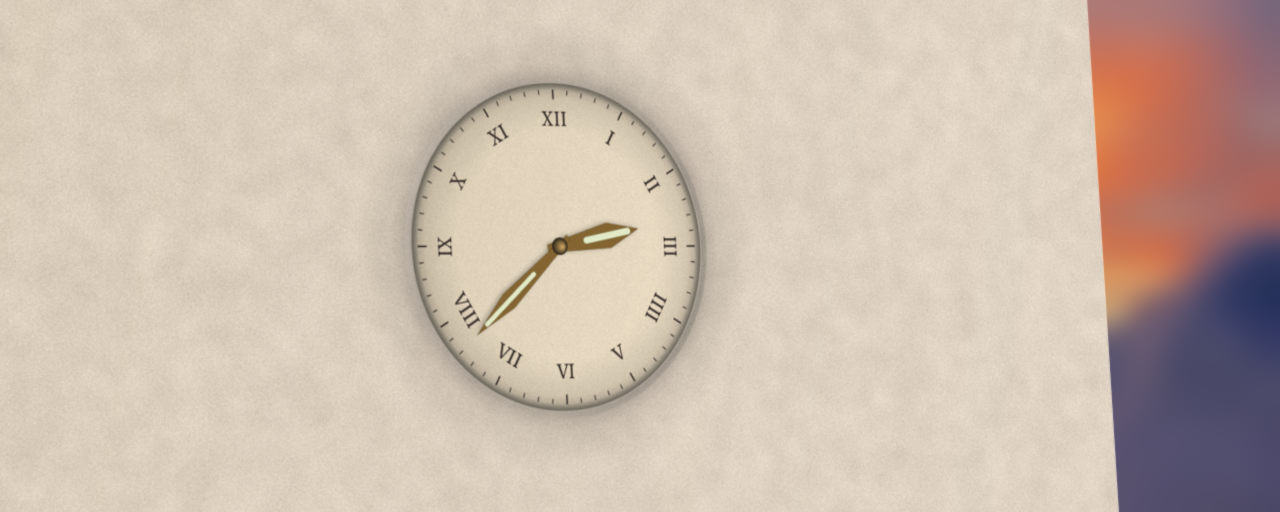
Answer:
2 h 38 min
